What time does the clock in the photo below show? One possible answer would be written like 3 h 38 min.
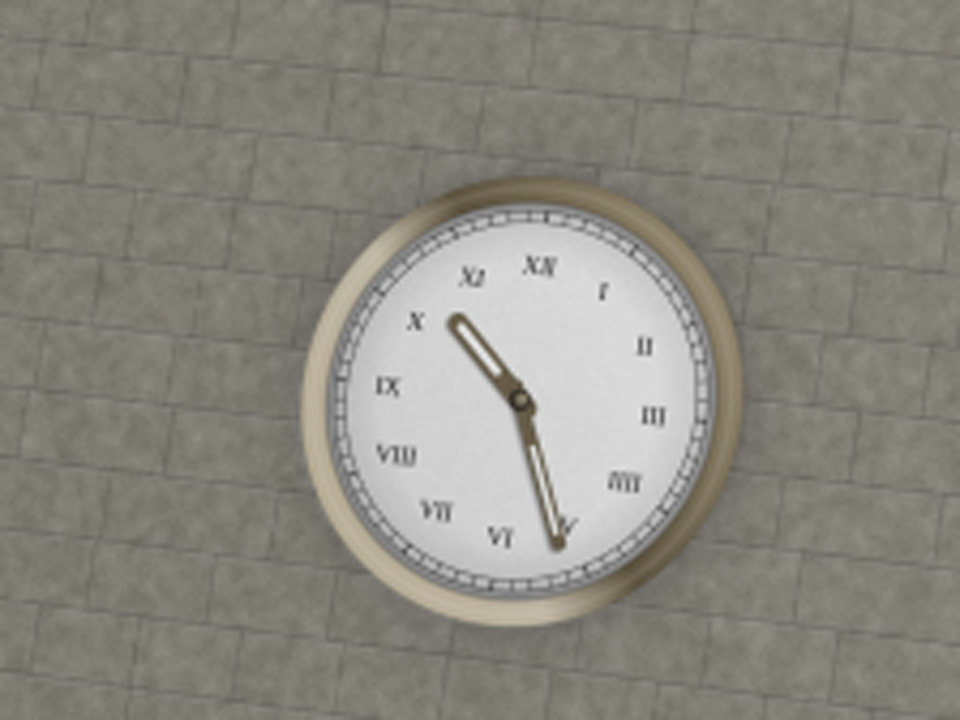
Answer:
10 h 26 min
